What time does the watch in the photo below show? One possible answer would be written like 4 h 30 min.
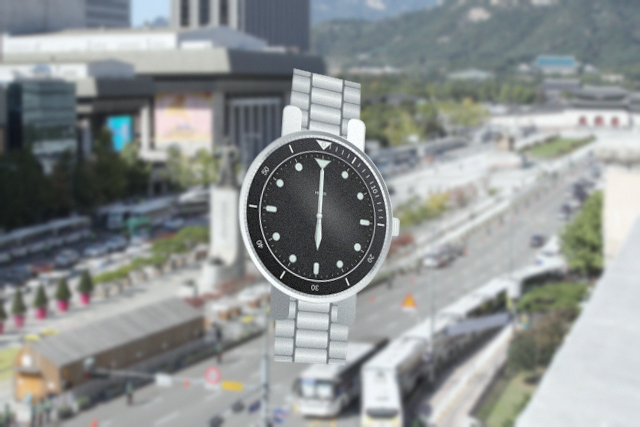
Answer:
6 h 00 min
